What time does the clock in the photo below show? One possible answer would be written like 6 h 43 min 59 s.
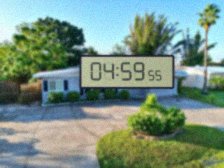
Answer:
4 h 59 min 55 s
